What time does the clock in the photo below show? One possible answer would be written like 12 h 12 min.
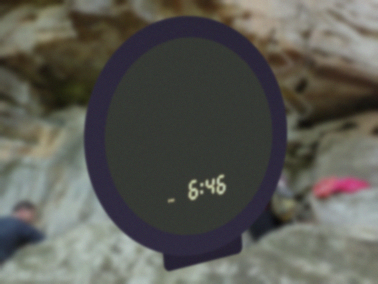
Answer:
6 h 46 min
